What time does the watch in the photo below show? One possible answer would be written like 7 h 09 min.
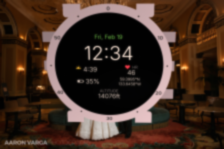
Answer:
12 h 34 min
